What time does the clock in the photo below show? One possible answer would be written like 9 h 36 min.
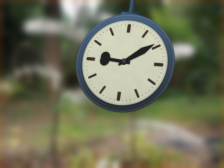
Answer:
9 h 09 min
